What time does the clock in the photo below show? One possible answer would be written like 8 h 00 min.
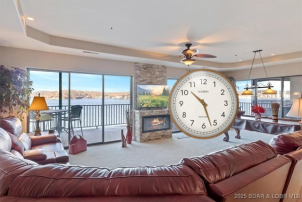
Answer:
10 h 27 min
